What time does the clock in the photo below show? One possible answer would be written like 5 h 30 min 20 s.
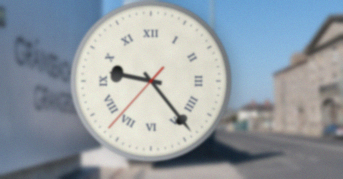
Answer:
9 h 23 min 37 s
